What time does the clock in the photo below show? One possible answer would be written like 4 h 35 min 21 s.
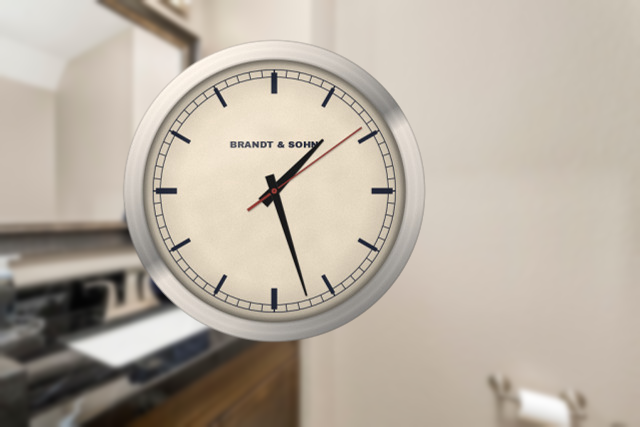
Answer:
1 h 27 min 09 s
